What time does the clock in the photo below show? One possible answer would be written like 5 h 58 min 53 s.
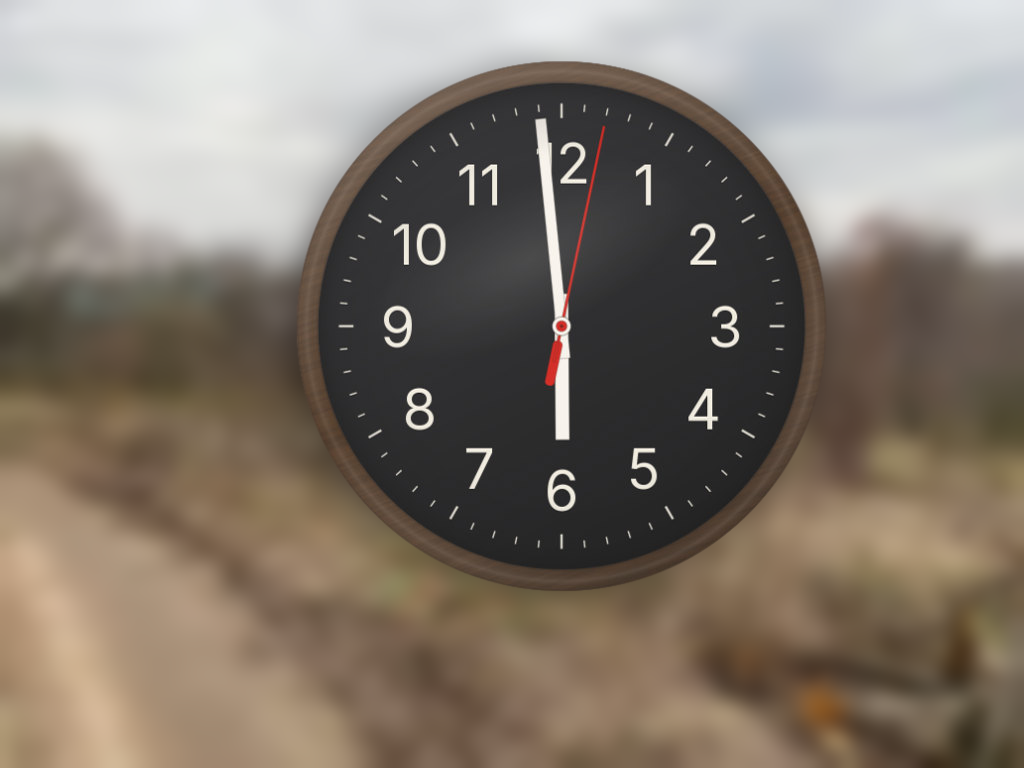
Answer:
5 h 59 min 02 s
